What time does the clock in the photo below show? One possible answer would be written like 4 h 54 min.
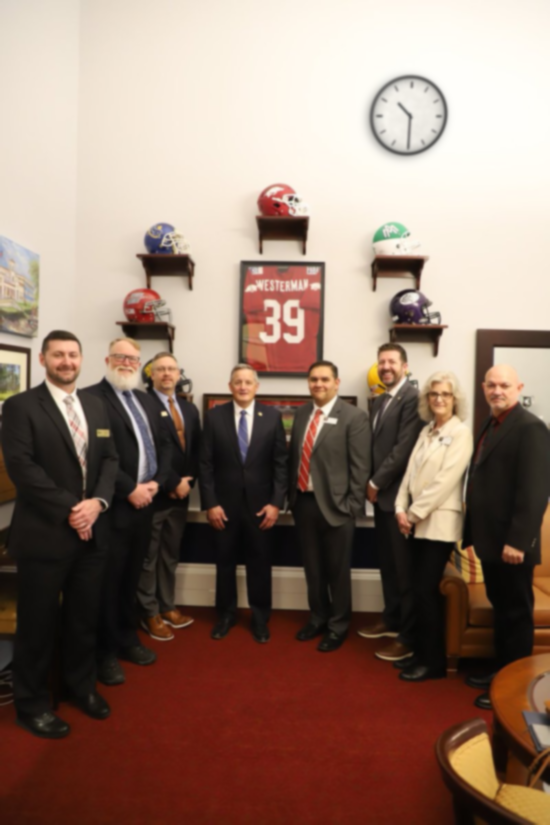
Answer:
10 h 30 min
